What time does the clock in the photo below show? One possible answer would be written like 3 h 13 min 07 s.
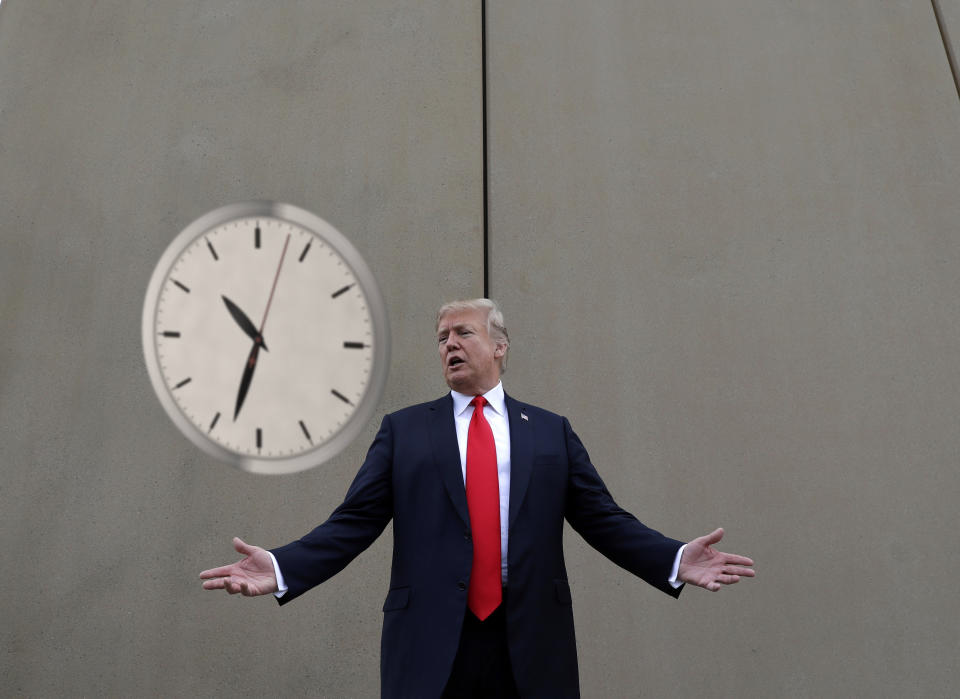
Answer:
10 h 33 min 03 s
